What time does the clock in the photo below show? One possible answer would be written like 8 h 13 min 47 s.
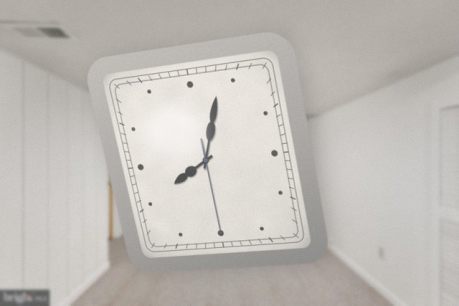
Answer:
8 h 03 min 30 s
